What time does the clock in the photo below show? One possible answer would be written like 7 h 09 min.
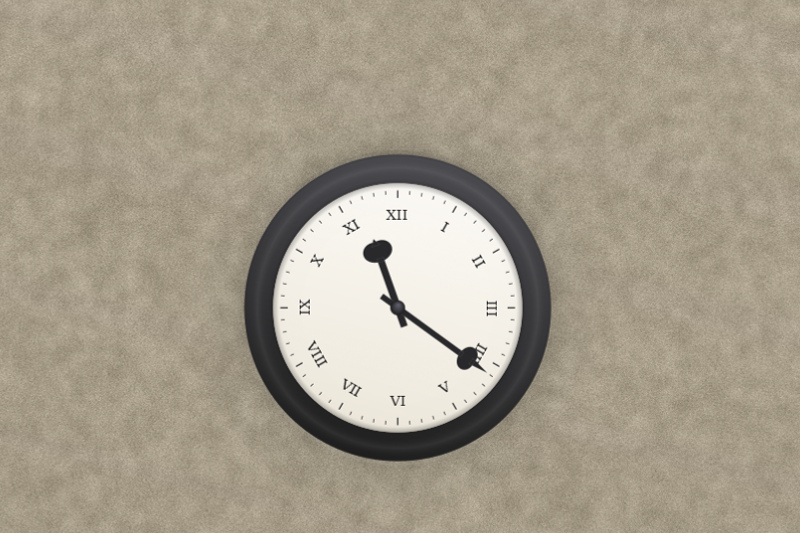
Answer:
11 h 21 min
